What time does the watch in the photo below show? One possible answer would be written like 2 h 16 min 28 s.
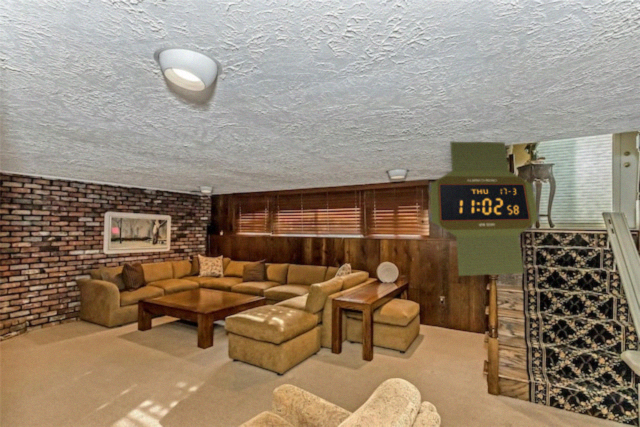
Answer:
11 h 02 min 58 s
